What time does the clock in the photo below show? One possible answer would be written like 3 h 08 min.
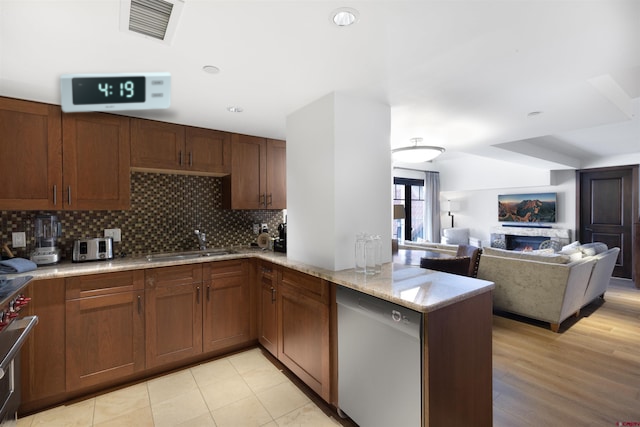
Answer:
4 h 19 min
